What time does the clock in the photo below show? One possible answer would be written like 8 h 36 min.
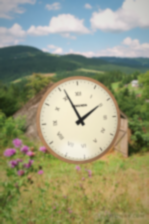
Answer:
1 h 56 min
